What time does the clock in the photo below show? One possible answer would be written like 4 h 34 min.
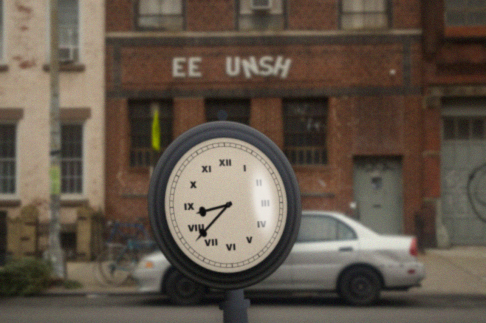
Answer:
8 h 38 min
